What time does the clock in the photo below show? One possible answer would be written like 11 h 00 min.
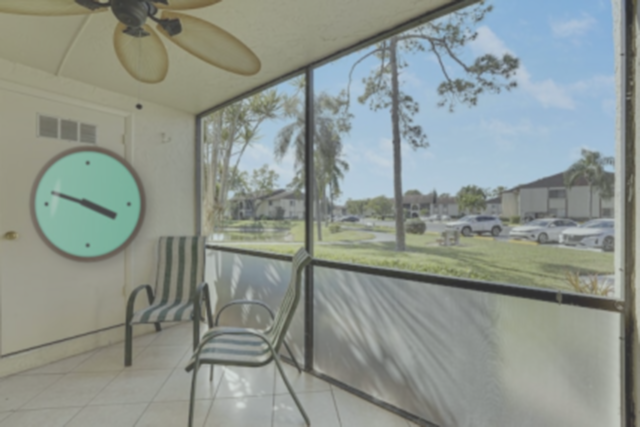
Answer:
3 h 48 min
